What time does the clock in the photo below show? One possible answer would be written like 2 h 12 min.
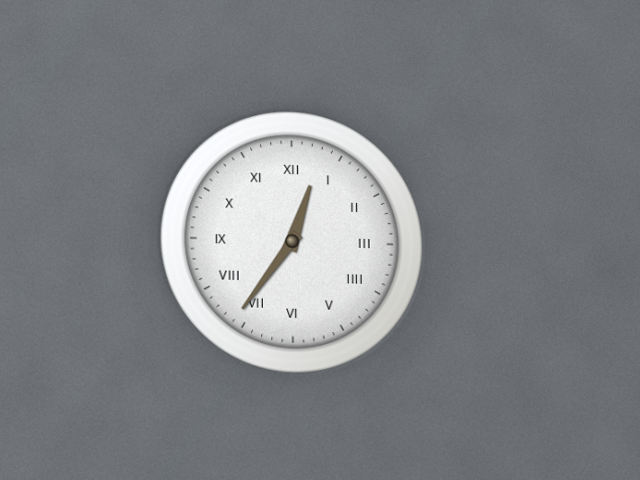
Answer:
12 h 36 min
